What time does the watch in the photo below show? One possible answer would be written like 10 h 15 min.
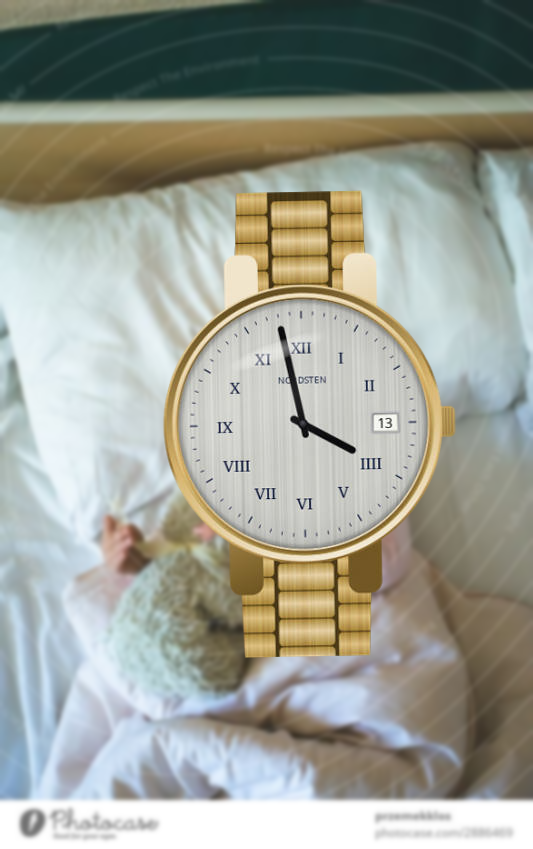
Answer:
3 h 58 min
